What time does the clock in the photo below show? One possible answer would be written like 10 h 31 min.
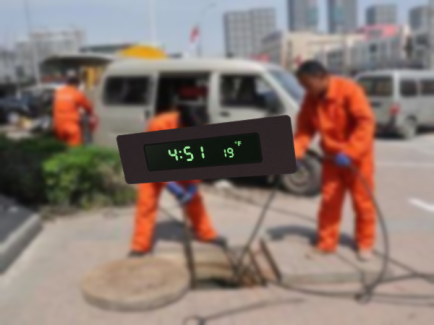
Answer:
4 h 51 min
